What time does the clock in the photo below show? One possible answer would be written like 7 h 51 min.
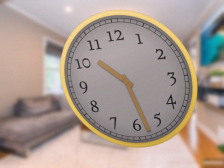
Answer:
10 h 28 min
